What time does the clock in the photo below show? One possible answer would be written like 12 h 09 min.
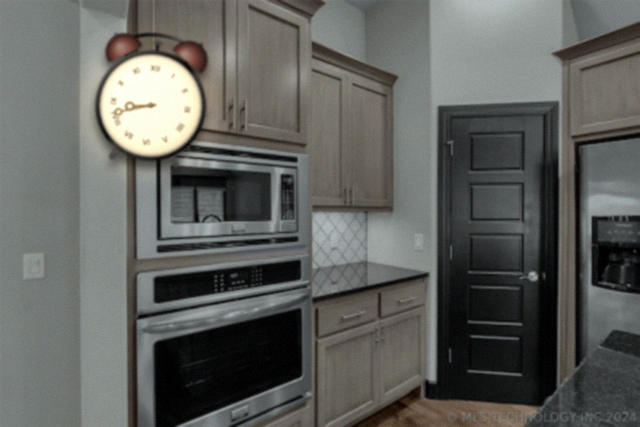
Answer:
8 h 42 min
